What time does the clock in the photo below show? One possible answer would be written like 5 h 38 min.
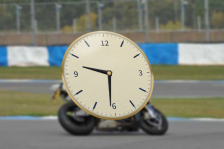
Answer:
9 h 31 min
